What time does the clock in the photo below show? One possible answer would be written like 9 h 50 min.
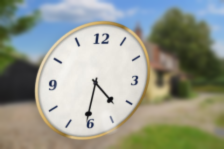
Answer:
4 h 31 min
